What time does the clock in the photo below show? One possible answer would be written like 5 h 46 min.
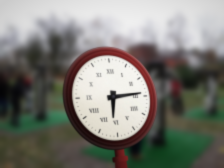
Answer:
6 h 14 min
